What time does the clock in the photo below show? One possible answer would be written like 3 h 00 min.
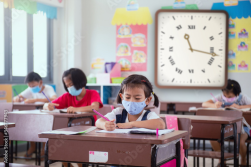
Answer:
11 h 17 min
